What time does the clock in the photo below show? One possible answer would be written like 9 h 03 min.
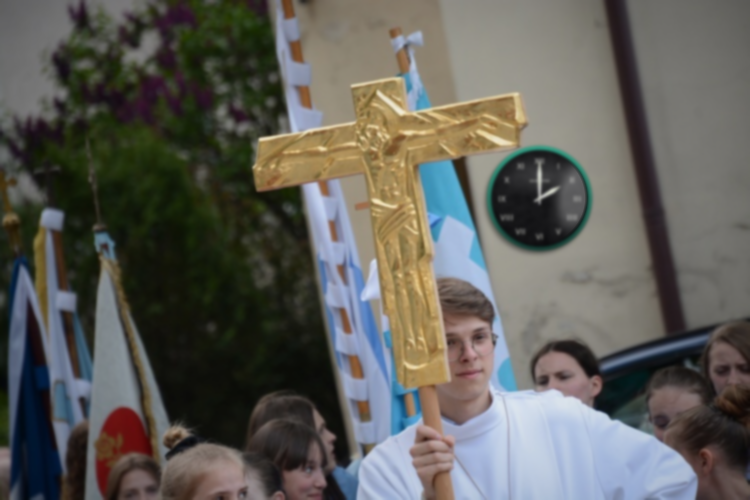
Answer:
2 h 00 min
